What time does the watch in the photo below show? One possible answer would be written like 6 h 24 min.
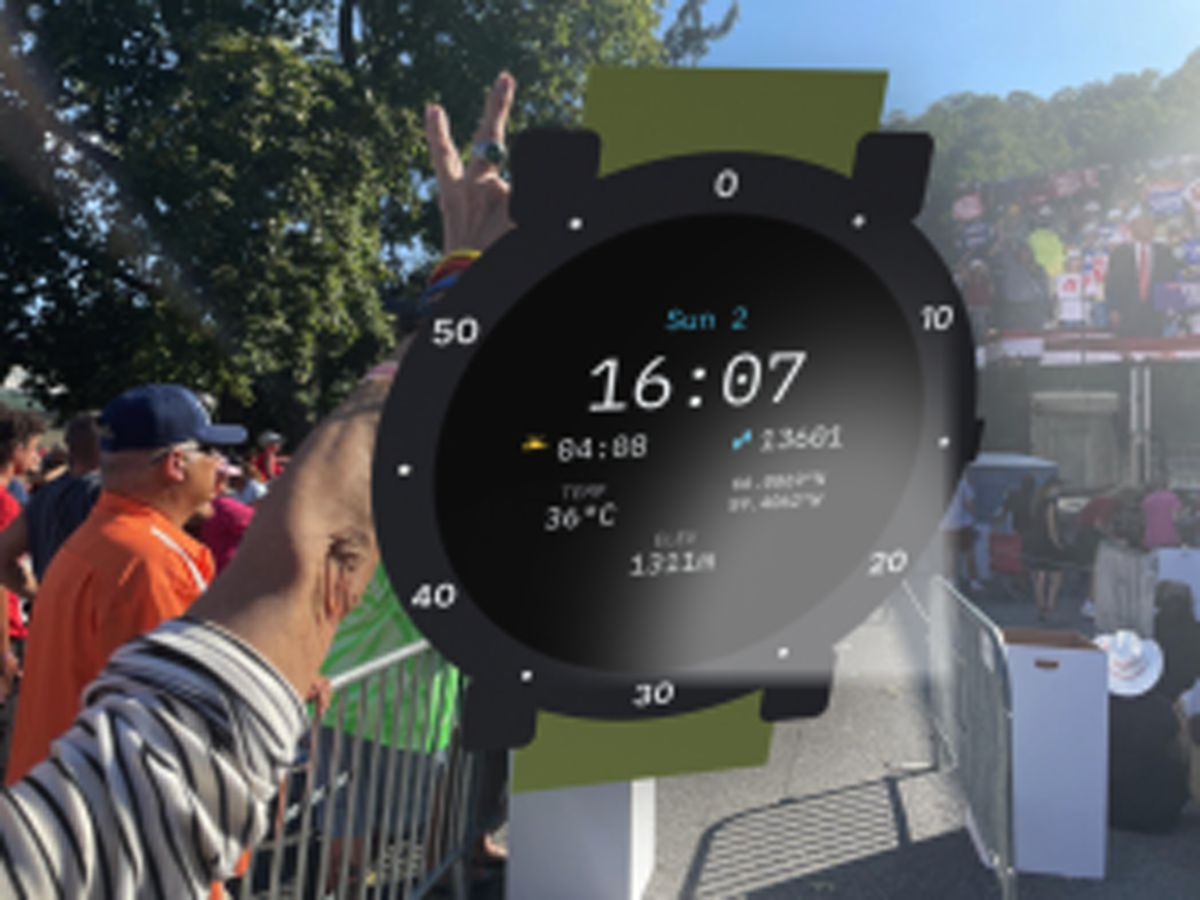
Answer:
16 h 07 min
